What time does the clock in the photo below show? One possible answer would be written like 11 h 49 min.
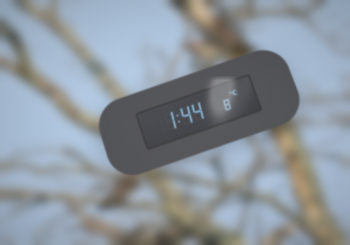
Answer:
1 h 44 min
